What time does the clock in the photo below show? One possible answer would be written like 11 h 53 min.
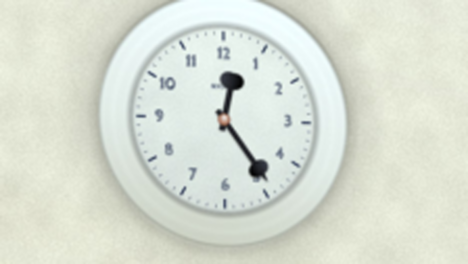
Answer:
12 h 24 min
